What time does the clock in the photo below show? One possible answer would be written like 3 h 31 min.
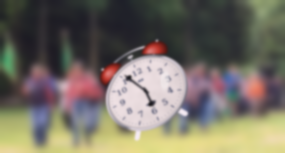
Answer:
5 h 56 min
